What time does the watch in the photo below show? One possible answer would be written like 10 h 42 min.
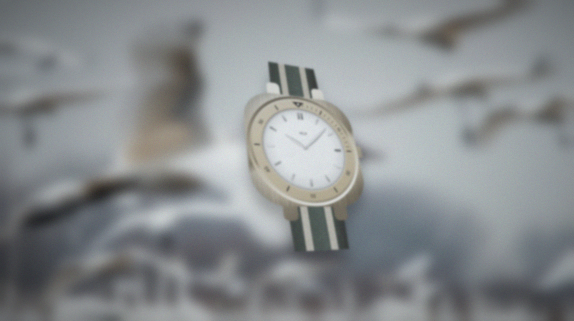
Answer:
10 h 08 min
